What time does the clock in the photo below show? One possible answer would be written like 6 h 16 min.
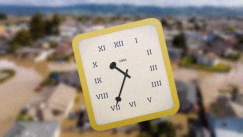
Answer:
10 h 35 min
